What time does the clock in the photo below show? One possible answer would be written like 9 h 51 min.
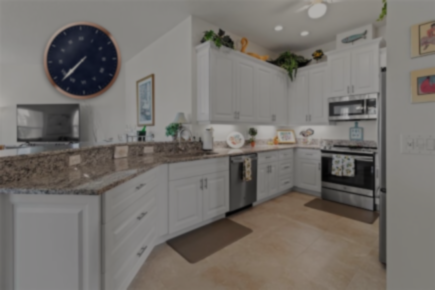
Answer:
7 h 38 min
